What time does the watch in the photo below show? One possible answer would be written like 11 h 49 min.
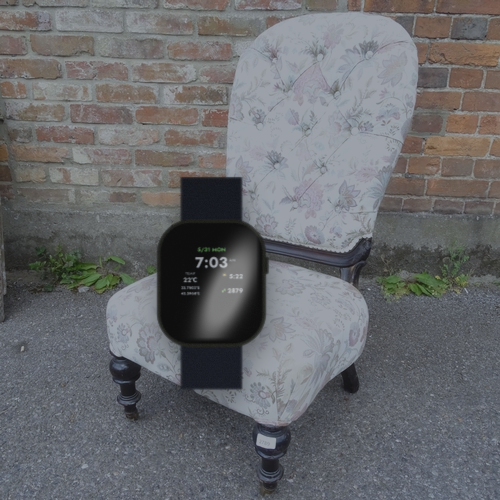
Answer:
7 h 03 min
